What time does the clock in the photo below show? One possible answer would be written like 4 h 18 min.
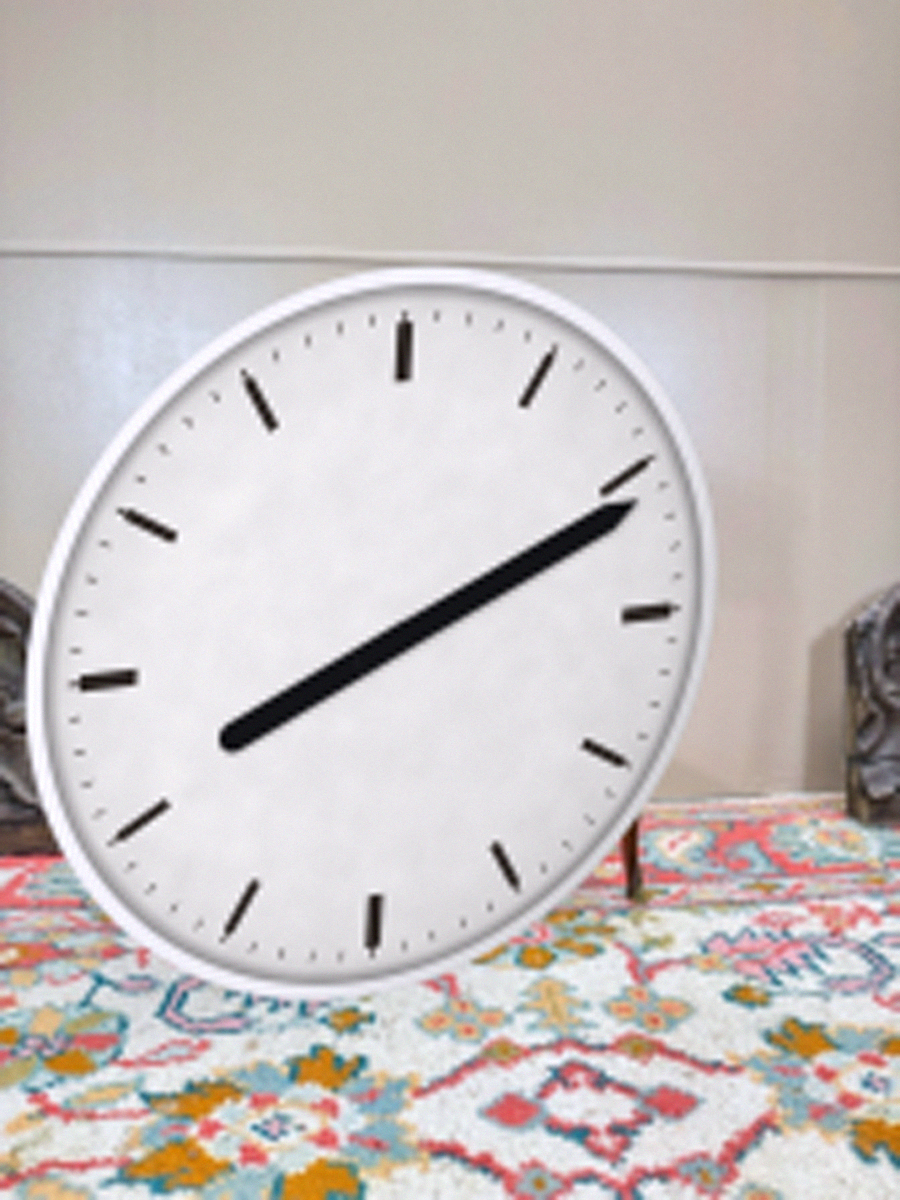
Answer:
8 h 11 min
